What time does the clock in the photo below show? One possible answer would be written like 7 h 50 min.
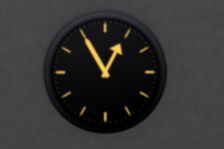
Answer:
12 h 55 min
